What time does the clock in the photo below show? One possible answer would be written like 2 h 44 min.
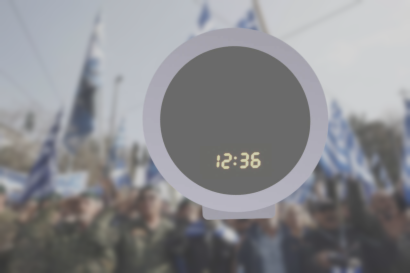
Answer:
12 h 36 min
